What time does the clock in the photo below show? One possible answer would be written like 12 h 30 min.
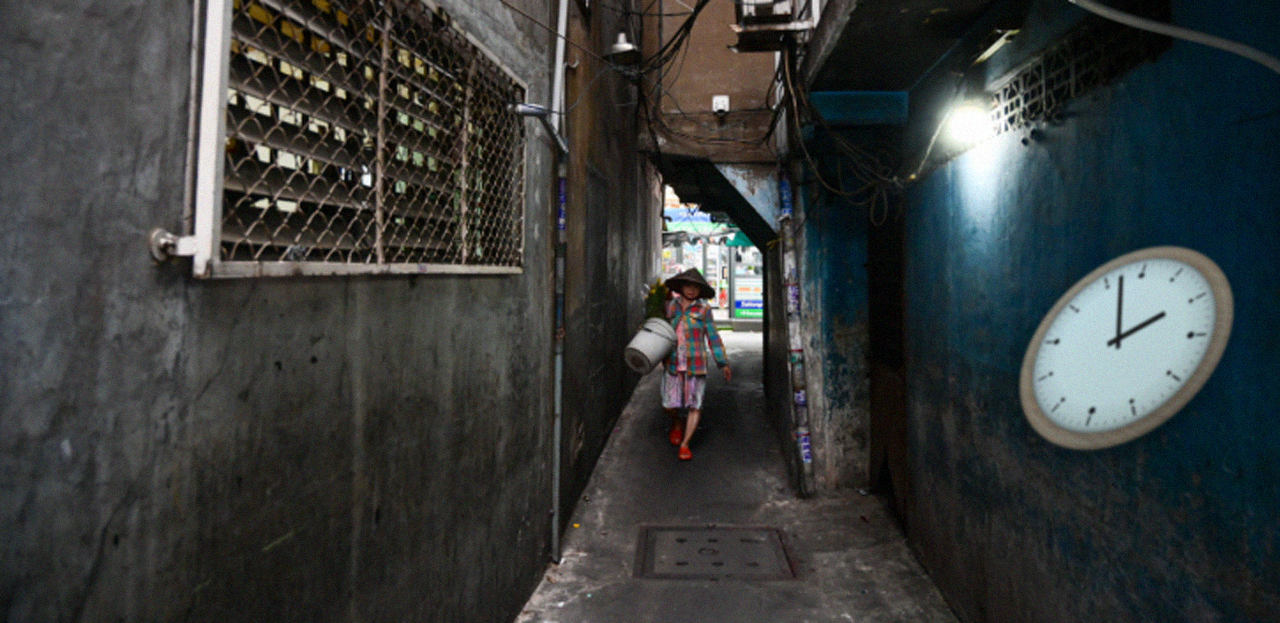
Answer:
1 h 57 min
